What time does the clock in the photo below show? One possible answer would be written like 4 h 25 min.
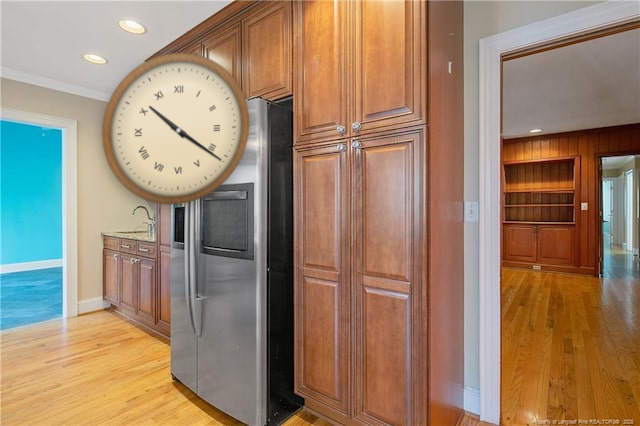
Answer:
10 h 21 min
